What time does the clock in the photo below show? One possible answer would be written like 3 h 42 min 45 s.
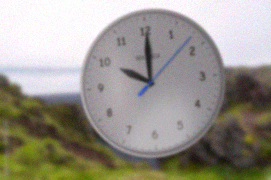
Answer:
10 h 00 min 08 s
